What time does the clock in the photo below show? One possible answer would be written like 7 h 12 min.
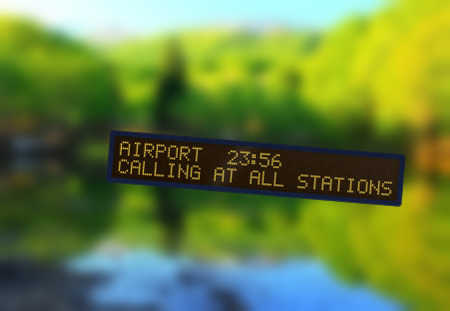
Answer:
23 h 56 min
